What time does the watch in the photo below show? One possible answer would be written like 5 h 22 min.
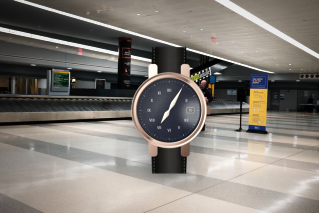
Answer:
7 h 05 min
